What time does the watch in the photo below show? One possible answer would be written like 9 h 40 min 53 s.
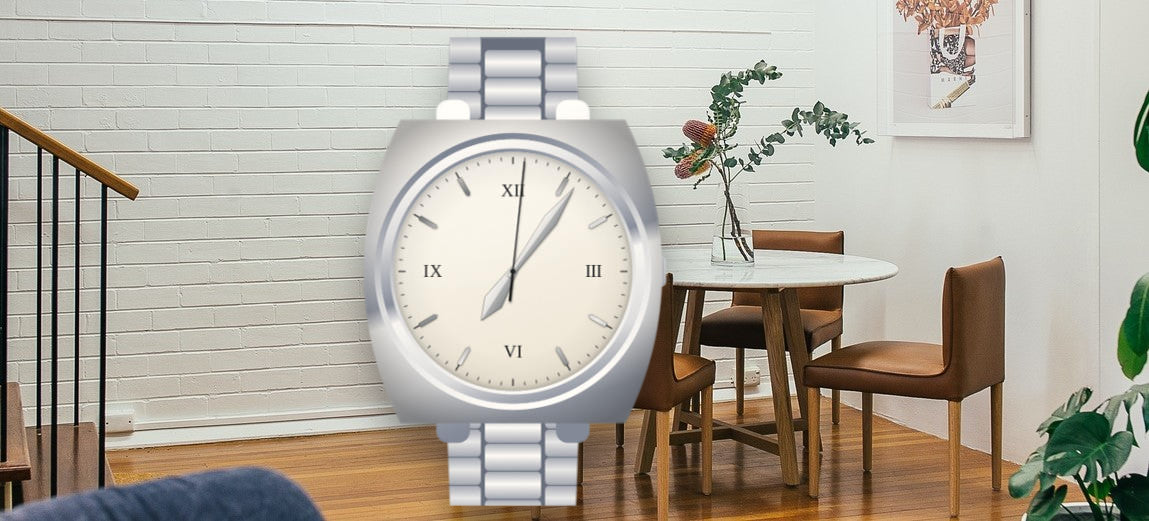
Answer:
7 h 06 min 01 s
